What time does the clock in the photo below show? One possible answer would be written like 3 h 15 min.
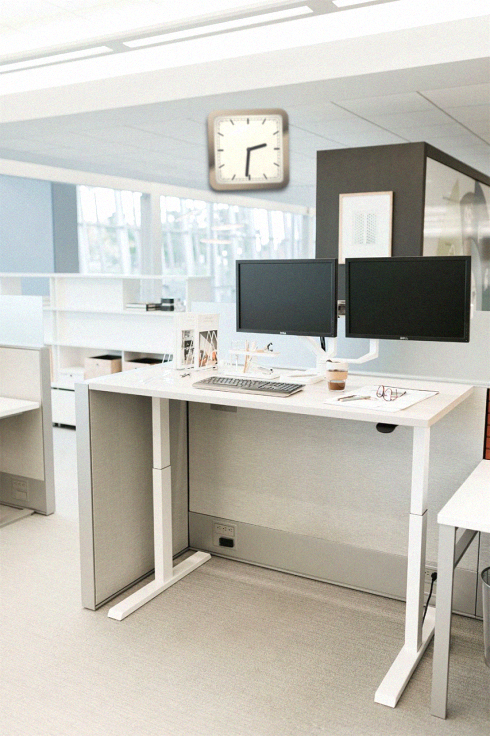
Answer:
2 h 31 min
